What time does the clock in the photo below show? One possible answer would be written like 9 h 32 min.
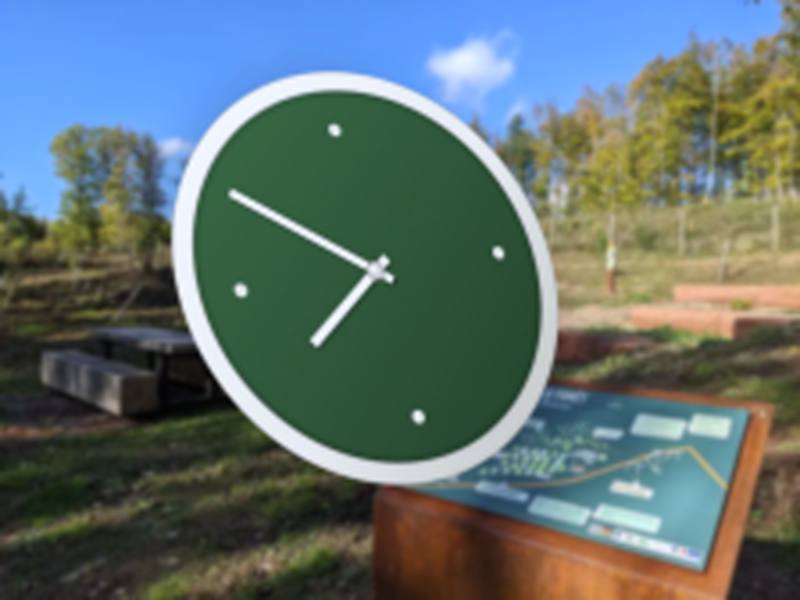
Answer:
7 h 51 min
